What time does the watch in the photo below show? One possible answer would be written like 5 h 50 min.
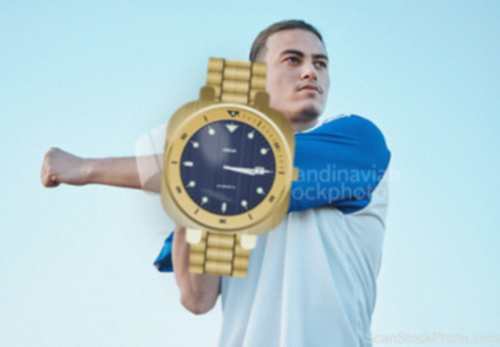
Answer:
3 h 15 min
